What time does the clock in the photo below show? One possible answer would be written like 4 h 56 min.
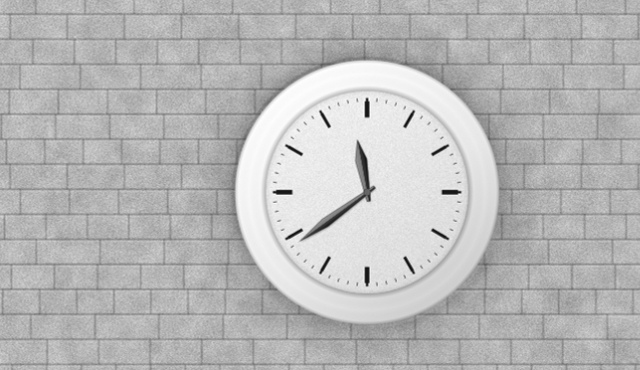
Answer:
11 h 39 min
